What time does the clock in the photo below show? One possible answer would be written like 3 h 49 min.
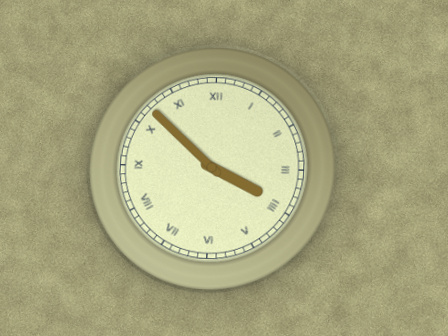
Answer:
3 h 52 min
